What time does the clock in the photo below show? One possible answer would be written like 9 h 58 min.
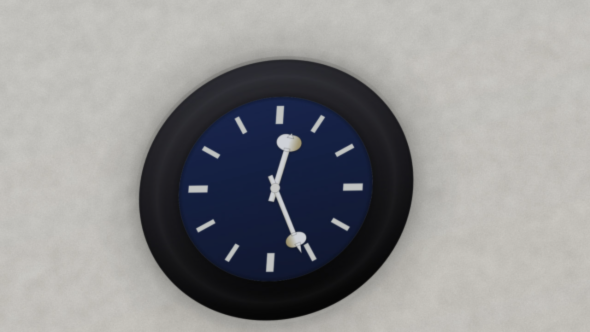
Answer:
12 h 26 min
